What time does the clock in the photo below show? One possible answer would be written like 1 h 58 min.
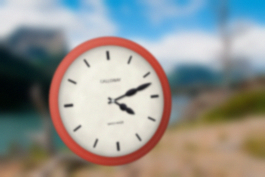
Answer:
4 h 12 min
